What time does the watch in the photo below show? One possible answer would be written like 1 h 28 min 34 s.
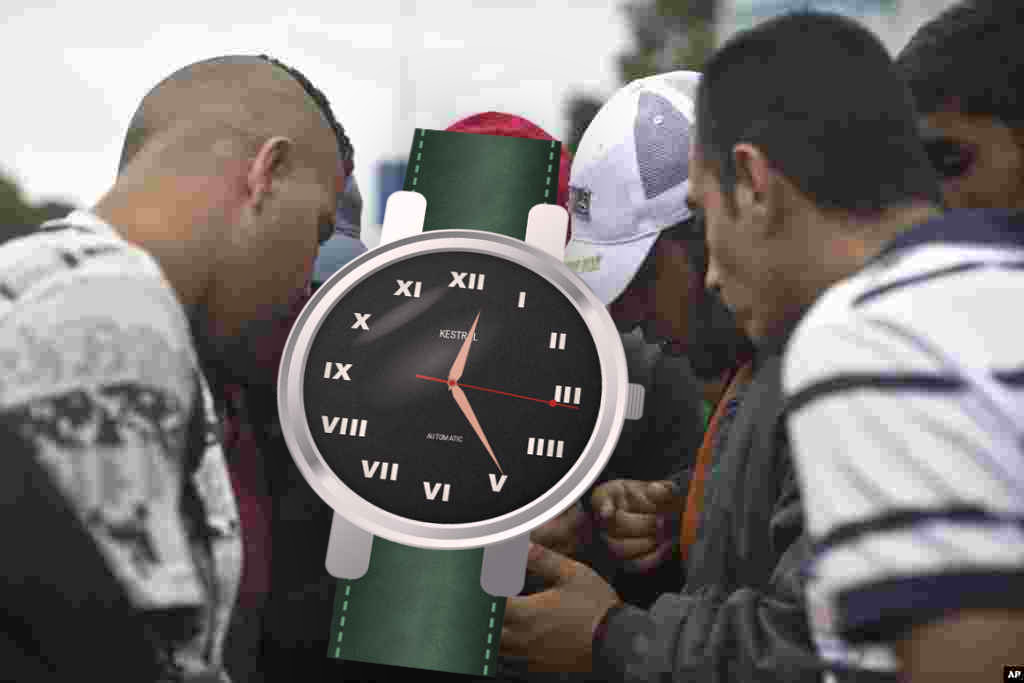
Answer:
12 h 24 min 16 s
